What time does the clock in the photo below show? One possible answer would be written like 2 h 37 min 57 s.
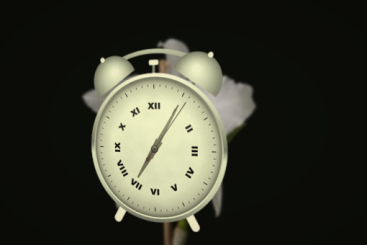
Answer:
7 h 05 min 06 s
